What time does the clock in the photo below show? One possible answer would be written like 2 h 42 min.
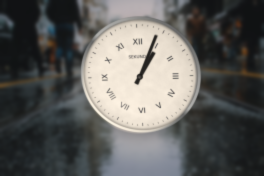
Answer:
1 h 04 min
